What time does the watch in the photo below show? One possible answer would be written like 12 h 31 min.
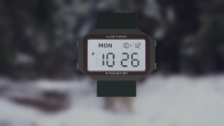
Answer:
10 h 26 min
